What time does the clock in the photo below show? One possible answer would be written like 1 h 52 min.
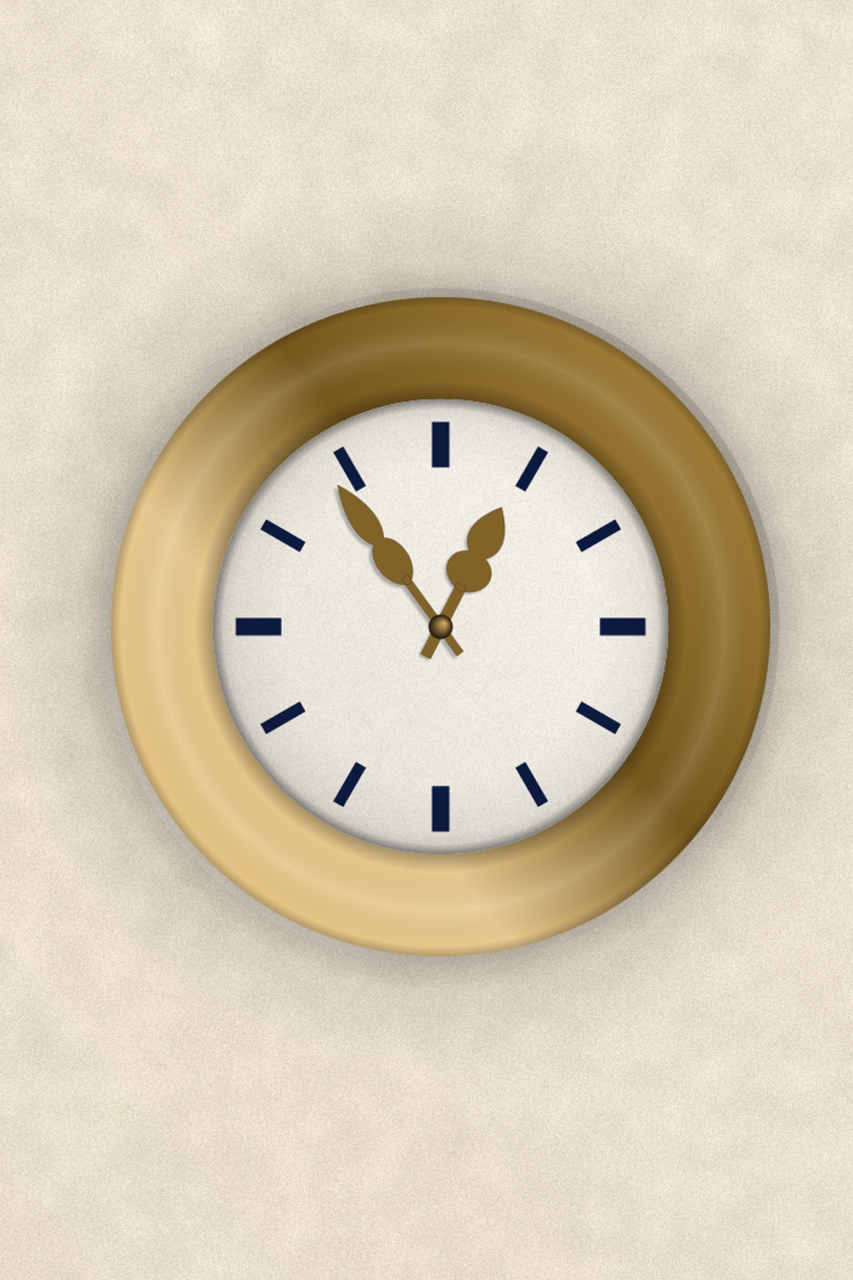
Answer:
12 h 54 min
